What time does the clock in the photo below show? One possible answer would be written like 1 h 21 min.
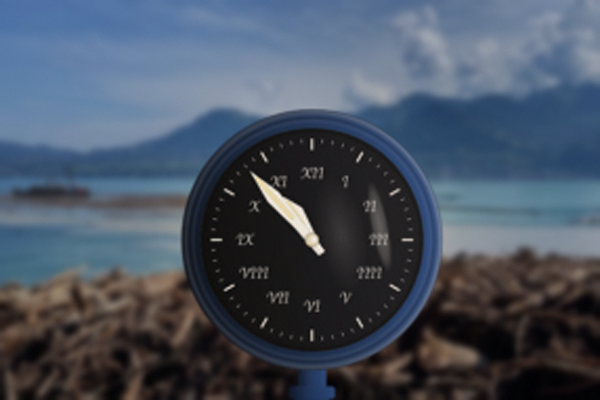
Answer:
10 h 53 min
